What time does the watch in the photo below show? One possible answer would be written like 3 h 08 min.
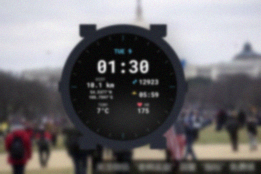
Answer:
1 h 30 min
